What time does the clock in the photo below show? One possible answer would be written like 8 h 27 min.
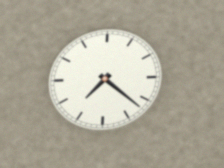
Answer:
7 h 22 min
